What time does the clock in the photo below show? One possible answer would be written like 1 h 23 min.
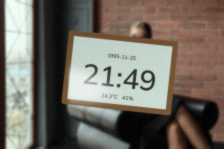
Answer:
21 h 49 min
